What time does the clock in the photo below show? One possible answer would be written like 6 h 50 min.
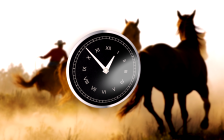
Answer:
12 h 52 min
